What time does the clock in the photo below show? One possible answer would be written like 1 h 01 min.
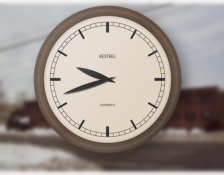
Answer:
9 h 42 min
